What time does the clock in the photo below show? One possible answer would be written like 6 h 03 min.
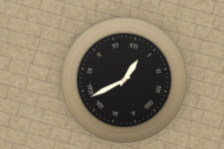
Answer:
12 h 38 min
